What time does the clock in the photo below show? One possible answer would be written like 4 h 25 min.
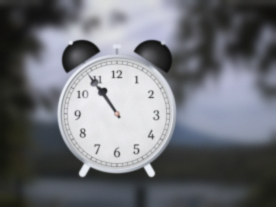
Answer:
10 h 54 min
